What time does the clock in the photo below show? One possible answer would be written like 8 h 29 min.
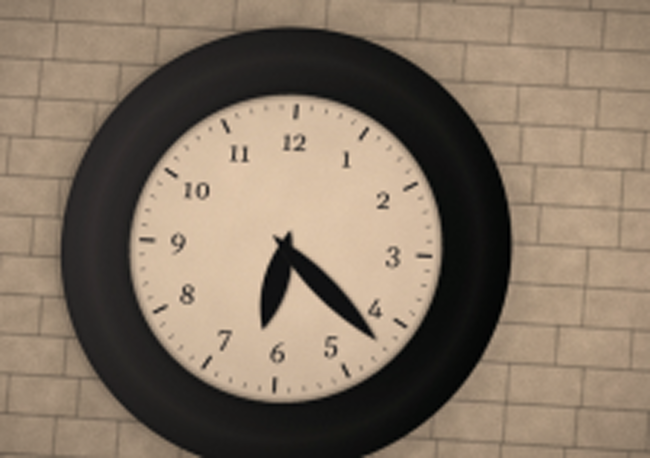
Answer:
6 h 22 min
